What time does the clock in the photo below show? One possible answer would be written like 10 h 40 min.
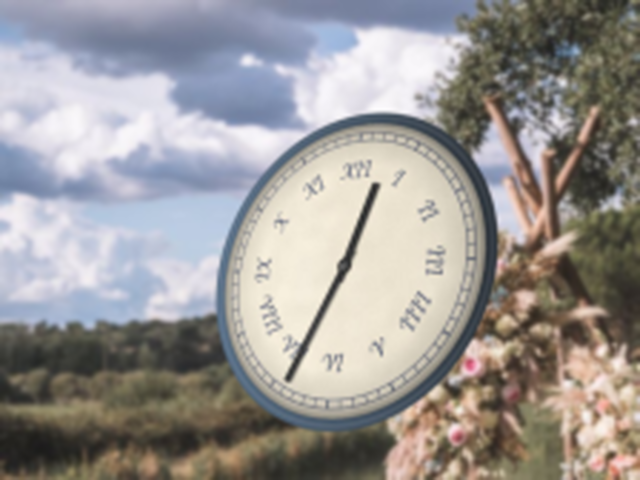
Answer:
12 h 34 min
